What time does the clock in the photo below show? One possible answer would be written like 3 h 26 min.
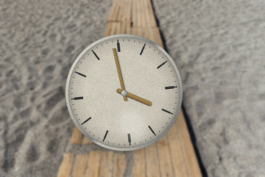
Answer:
3 h 59 min
